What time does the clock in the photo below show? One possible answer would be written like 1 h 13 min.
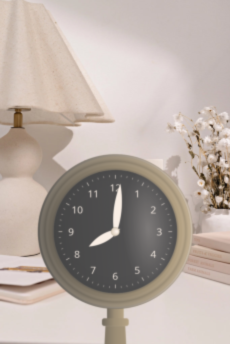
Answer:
8 h 01 min
